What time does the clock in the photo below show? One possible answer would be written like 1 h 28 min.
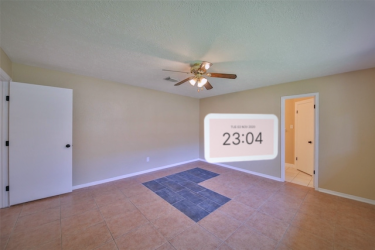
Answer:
23 h 04 min
